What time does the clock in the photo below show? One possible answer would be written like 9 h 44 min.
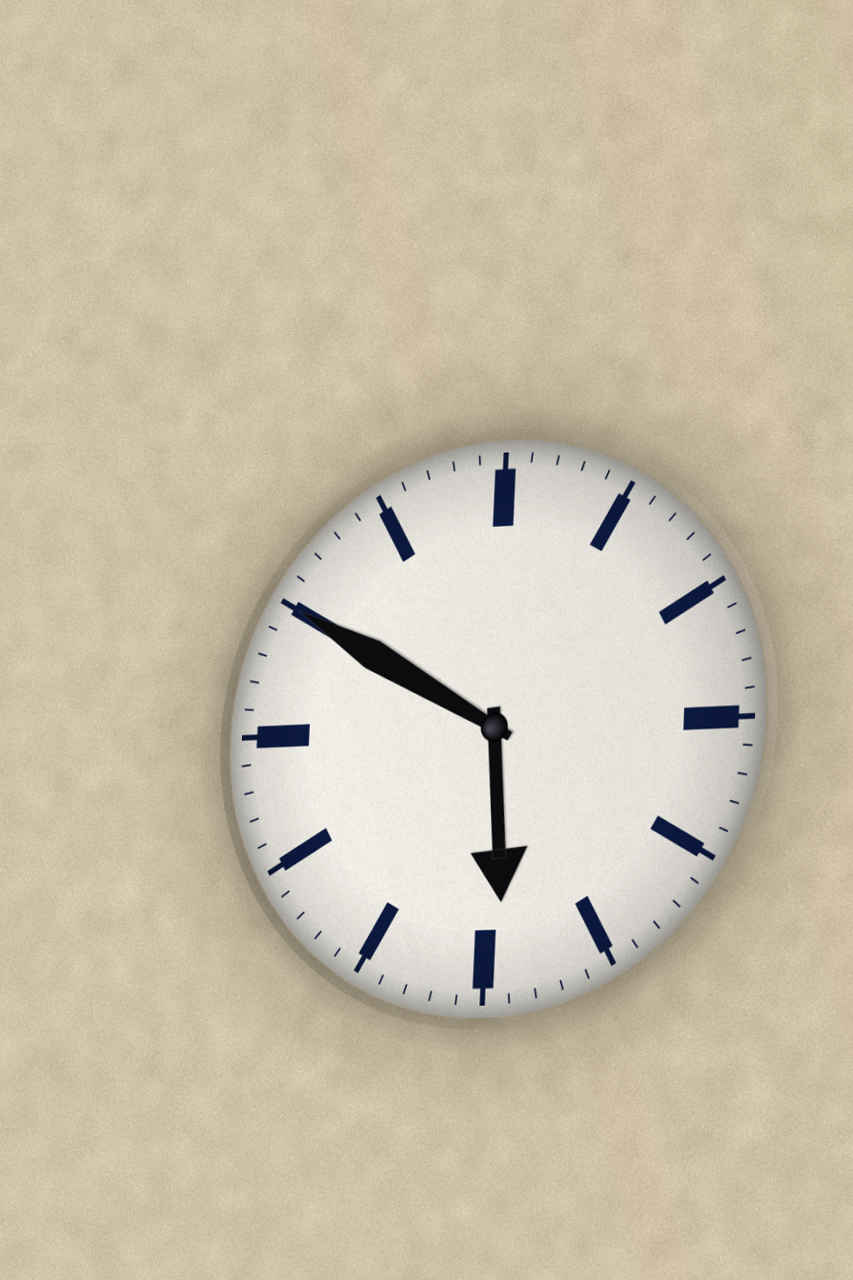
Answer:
5 h 50 min
